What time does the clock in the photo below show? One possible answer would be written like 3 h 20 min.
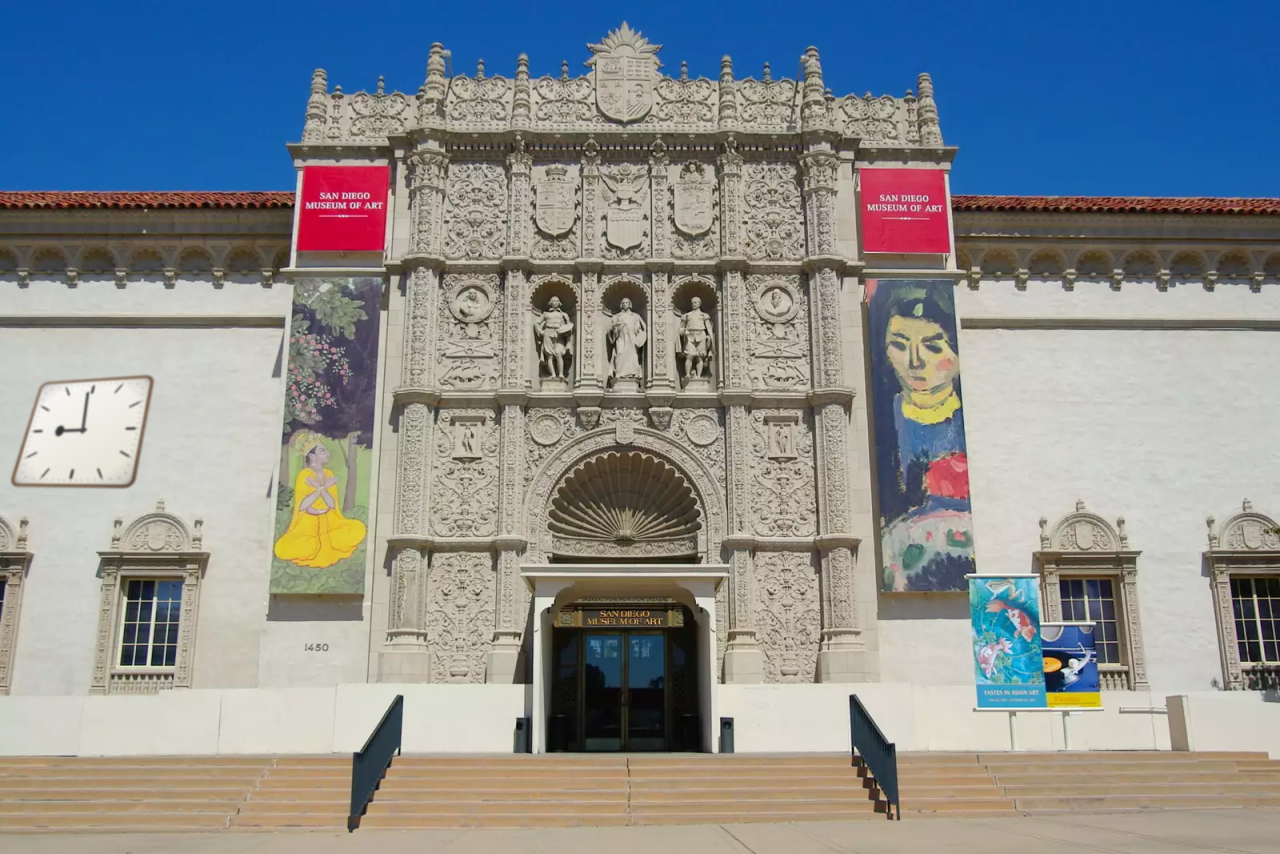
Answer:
8 h 59 min
